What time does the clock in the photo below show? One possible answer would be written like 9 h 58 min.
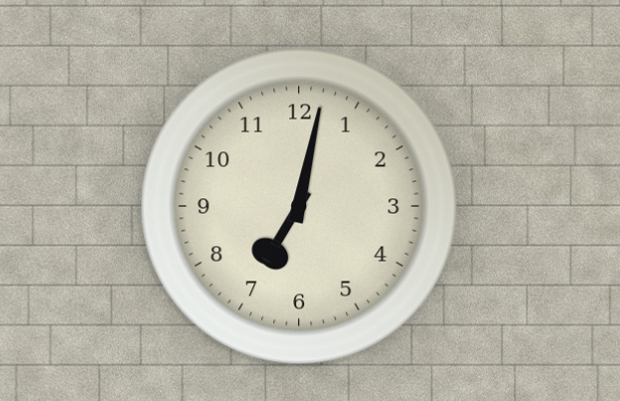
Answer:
7 h 02 min
